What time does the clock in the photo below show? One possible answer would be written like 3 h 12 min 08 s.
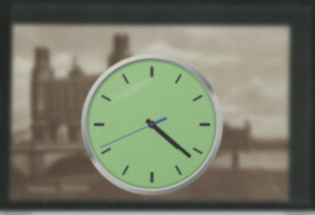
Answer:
4 h 21 min 41 s
